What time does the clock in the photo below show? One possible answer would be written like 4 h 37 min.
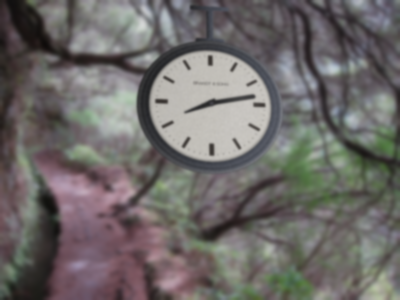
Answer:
8 h 13 min
